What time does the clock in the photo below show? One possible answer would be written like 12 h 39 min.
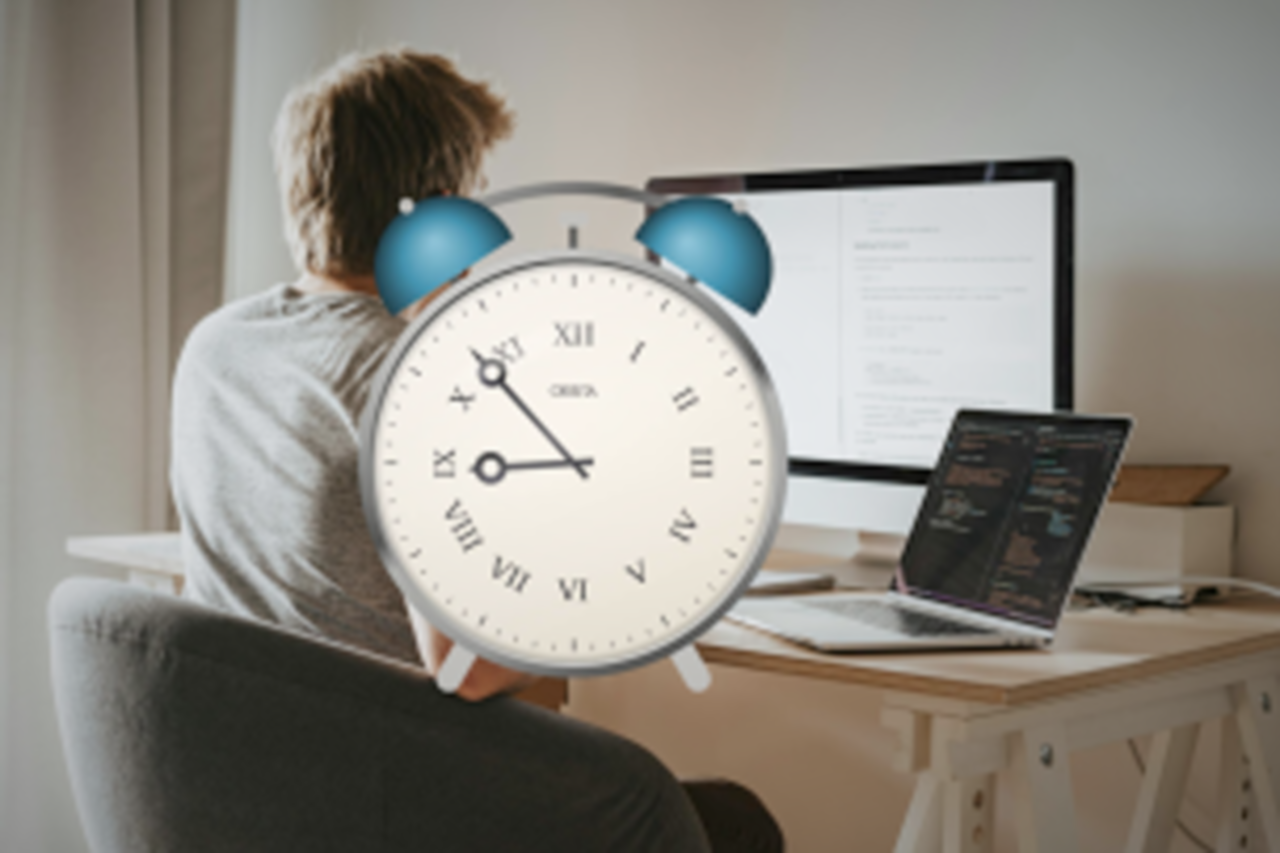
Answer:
8 h 53 min
